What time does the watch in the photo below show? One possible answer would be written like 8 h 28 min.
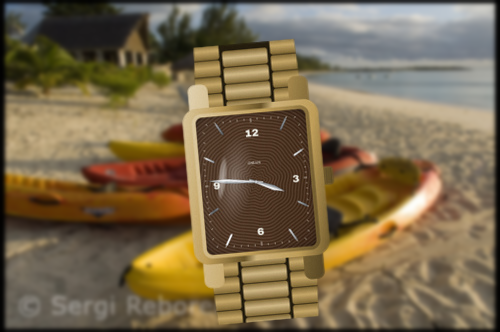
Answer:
3 h 46 min
